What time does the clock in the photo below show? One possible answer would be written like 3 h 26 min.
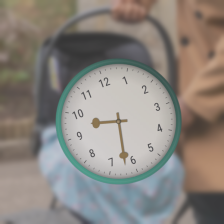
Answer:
9 h 32 min
